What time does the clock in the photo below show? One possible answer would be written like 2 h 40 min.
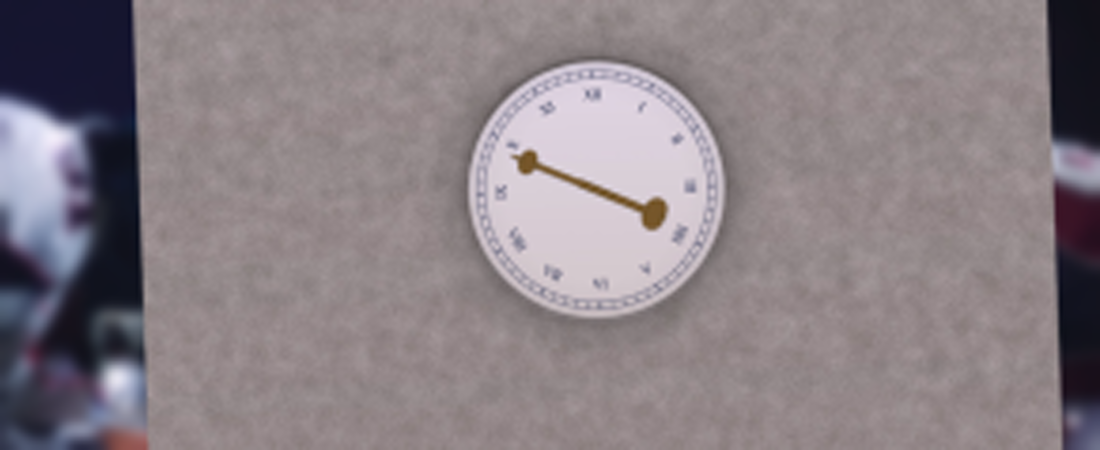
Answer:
3 h 49 min
